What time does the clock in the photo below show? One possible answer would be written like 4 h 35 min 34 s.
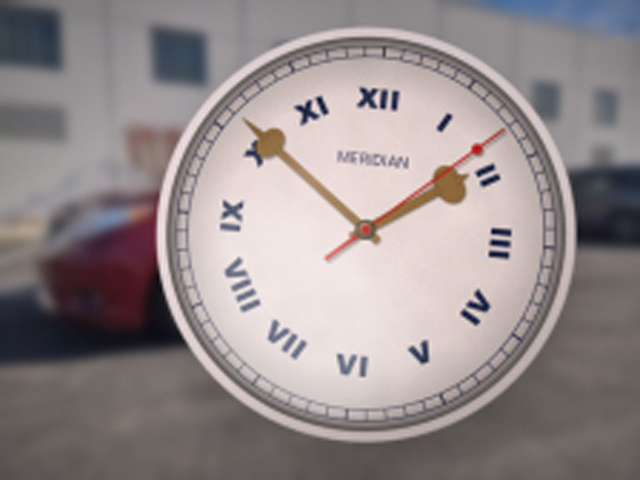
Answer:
1 h 51 min 08 s
